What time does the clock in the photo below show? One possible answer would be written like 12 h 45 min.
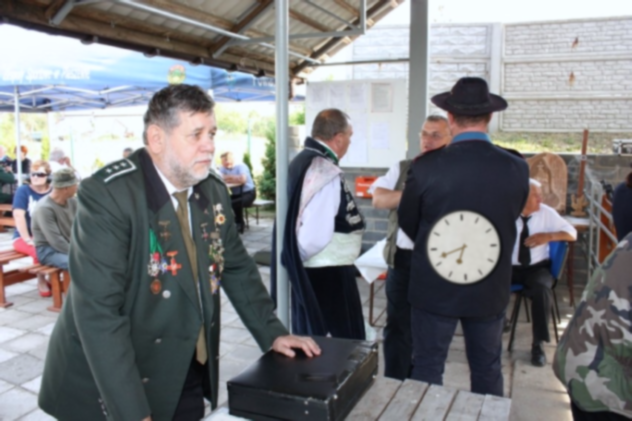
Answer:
6 h 42 min
